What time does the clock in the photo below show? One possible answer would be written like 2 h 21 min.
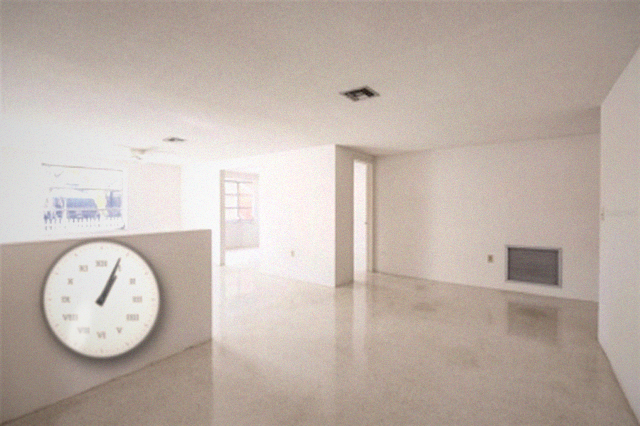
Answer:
1 h 04 min
